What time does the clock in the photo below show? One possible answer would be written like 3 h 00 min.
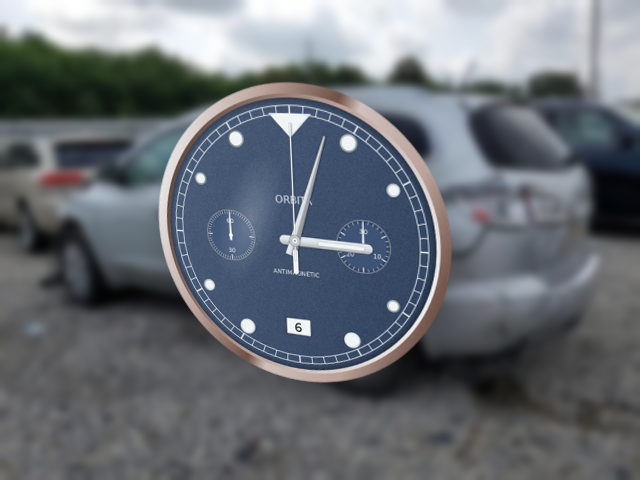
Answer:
3 h 03 min
